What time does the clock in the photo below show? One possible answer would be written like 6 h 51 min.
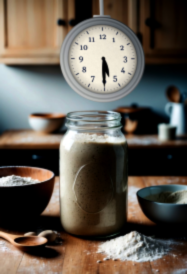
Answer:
5 h 30 min
